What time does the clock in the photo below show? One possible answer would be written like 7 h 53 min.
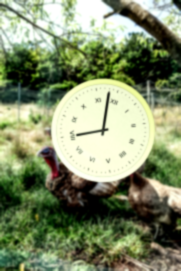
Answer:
7 h 58 min
